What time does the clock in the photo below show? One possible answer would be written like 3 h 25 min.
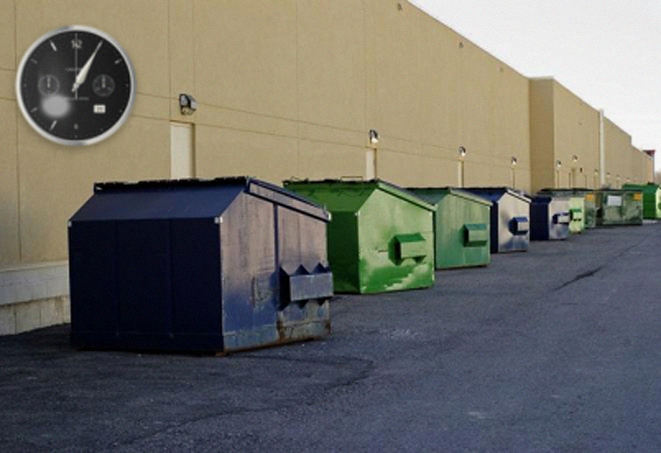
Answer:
1 h 05 min
